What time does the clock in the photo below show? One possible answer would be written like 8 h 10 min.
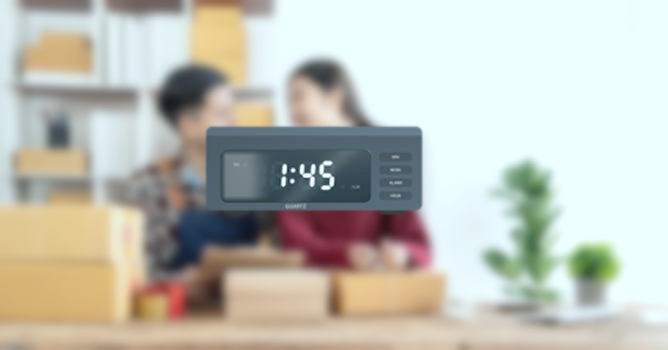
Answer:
1 h 45 min
